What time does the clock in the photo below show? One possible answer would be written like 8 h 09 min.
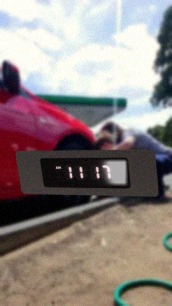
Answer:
11 h 17 min
